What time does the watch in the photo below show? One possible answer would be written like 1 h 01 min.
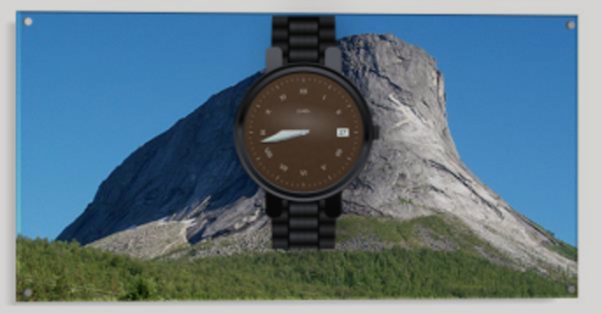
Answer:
8 h 43 min
